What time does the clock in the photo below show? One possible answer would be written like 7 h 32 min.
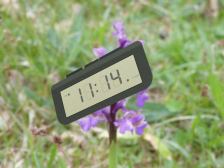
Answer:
11 h 14 min
